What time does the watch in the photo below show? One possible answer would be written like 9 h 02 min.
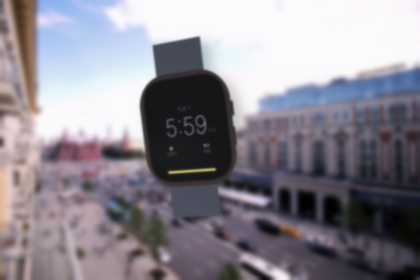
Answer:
5 h 59 min
